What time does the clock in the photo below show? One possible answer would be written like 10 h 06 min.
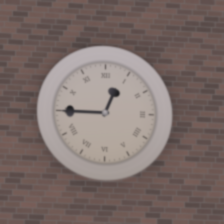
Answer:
12 h 45 min
